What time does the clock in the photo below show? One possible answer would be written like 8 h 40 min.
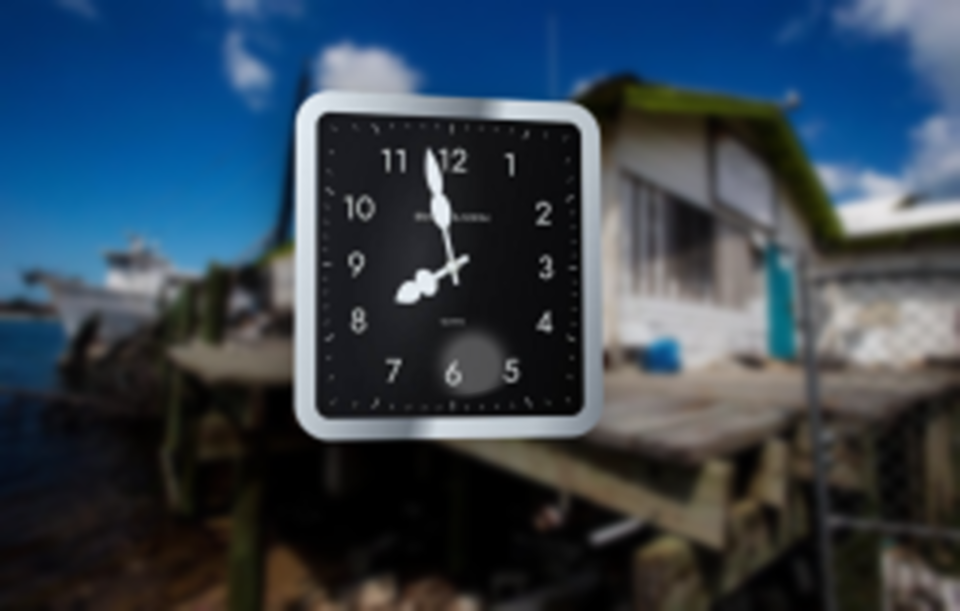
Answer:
7 h 58 min
